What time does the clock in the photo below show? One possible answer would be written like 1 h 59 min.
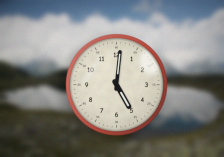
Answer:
5 h 01 min
